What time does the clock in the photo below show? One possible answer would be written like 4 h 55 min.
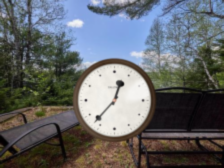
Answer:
12 h 37 min
